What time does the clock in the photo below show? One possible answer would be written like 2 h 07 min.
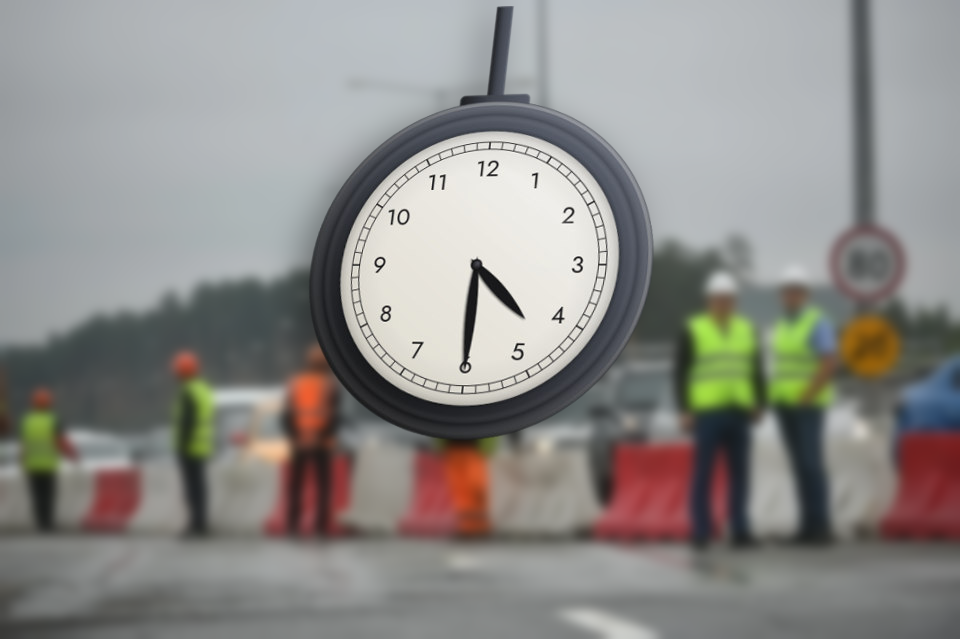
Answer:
4 h 30 min
